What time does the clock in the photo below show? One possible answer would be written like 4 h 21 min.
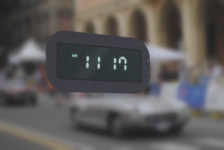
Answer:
11 h 17 min
